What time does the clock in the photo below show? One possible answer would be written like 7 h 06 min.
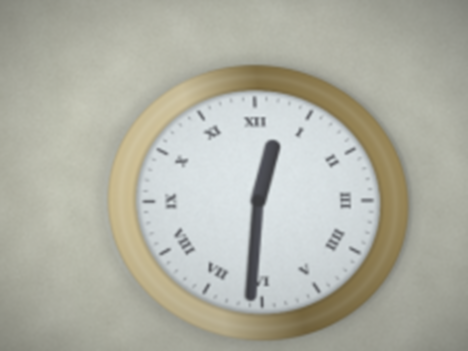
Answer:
12 h 31 min
